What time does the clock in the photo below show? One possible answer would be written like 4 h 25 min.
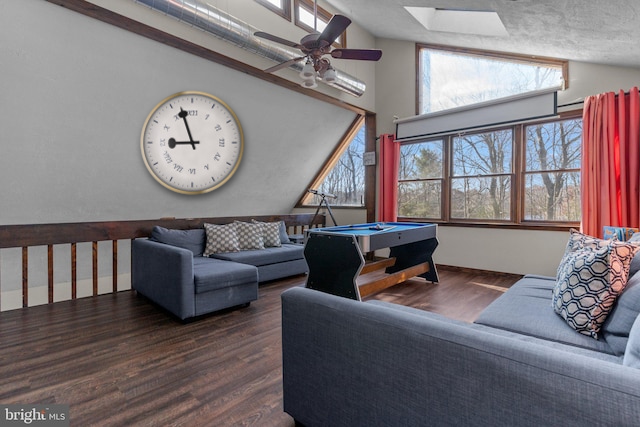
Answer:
8 h 57 min
